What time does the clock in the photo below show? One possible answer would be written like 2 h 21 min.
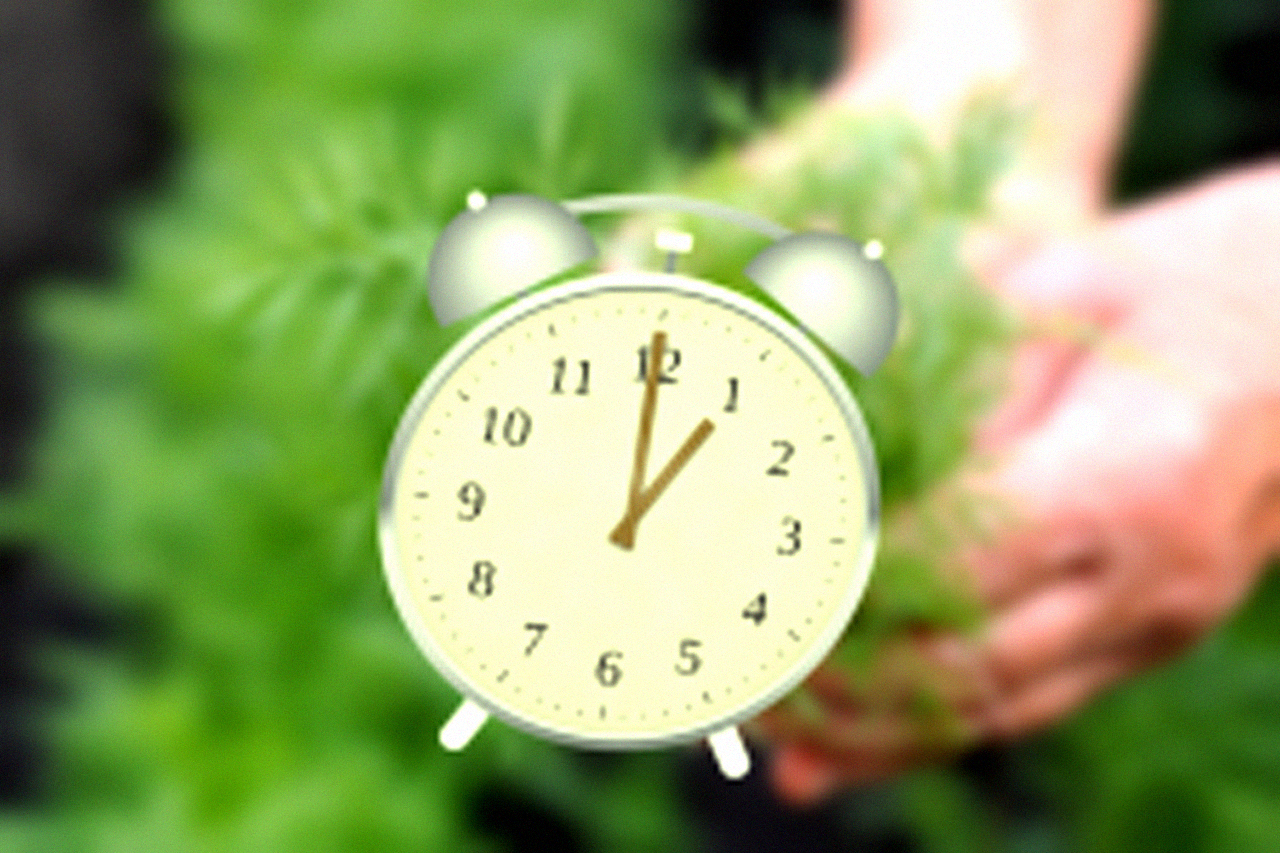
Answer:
1 h 00 min
